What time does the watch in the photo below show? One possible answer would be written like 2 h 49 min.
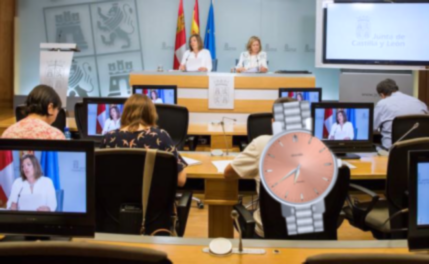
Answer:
6 h 40 min
